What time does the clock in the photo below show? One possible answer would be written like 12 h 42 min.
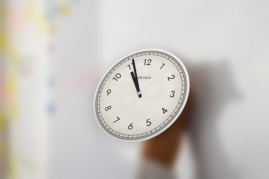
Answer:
10 h 56 min
